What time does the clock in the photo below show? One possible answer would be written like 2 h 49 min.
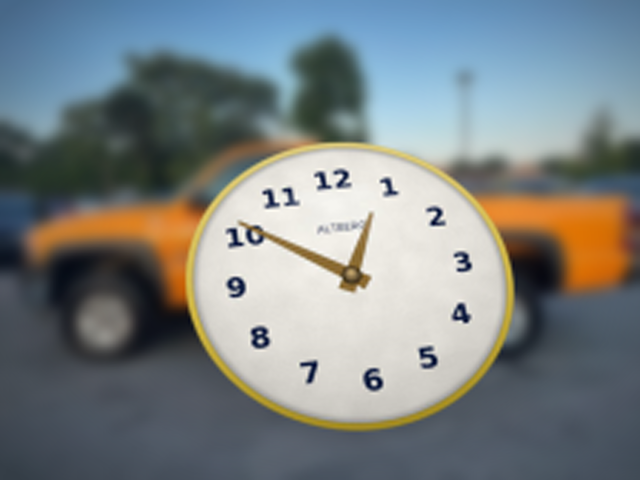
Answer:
12 h 51 min
